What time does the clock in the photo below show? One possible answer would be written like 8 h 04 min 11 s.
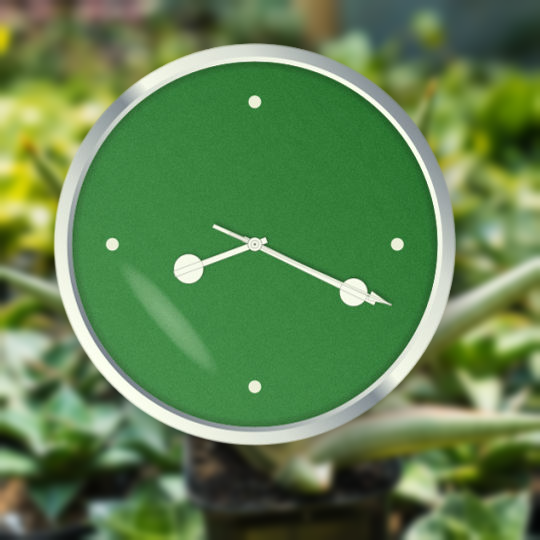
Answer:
8 h 19 min 19 s
